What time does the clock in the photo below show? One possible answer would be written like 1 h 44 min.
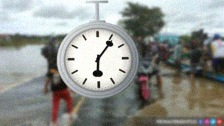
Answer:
6 h 06 min
